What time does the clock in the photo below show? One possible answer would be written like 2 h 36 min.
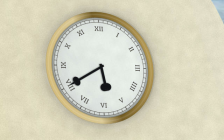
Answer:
5 h 40 min
